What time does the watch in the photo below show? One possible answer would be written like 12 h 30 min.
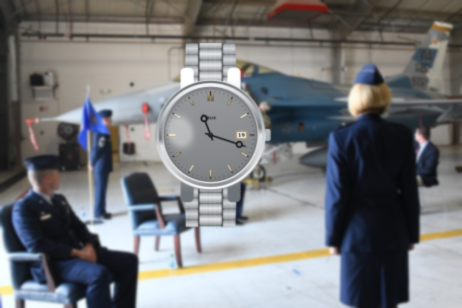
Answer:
11 h 18 min
